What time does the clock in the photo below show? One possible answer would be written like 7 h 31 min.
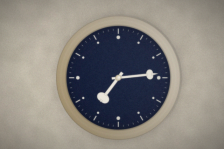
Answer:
7 h 14 min
